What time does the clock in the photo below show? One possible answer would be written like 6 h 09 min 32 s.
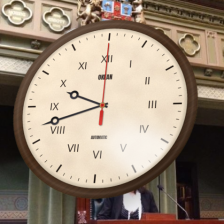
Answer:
9 h 42 min 00 s
